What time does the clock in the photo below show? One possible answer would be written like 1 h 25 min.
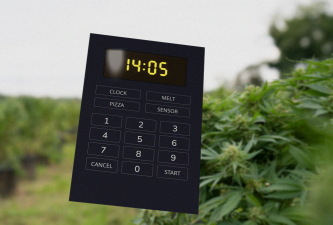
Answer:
14 h 05 min
